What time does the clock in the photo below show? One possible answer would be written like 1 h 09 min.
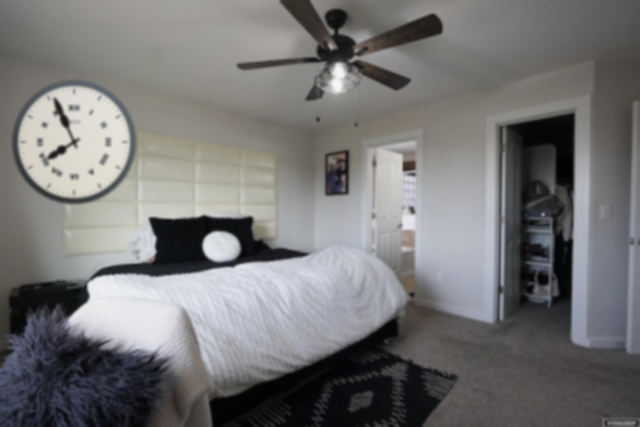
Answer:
7 h 56 min
